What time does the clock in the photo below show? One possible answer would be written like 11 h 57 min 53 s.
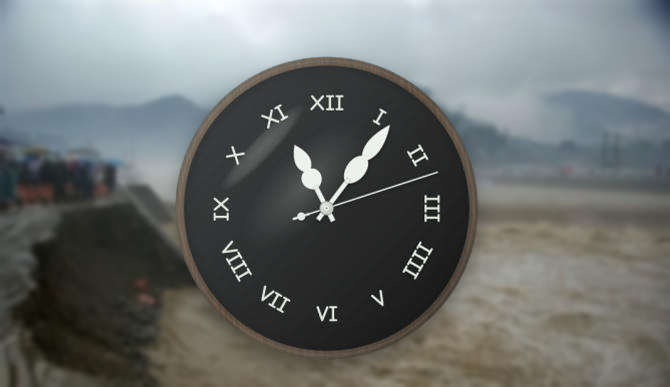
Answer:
11 h 06 min 12 s
